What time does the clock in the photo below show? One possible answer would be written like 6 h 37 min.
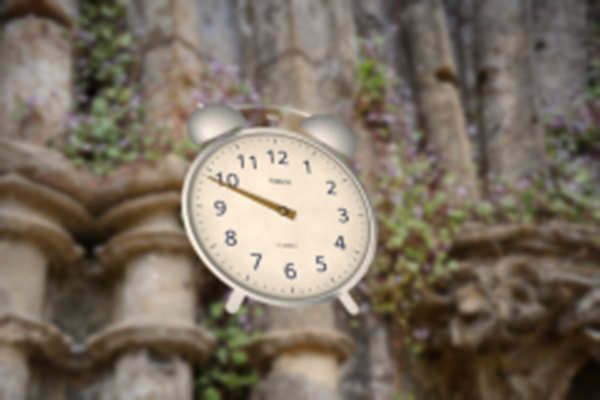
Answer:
9 h 49 min
